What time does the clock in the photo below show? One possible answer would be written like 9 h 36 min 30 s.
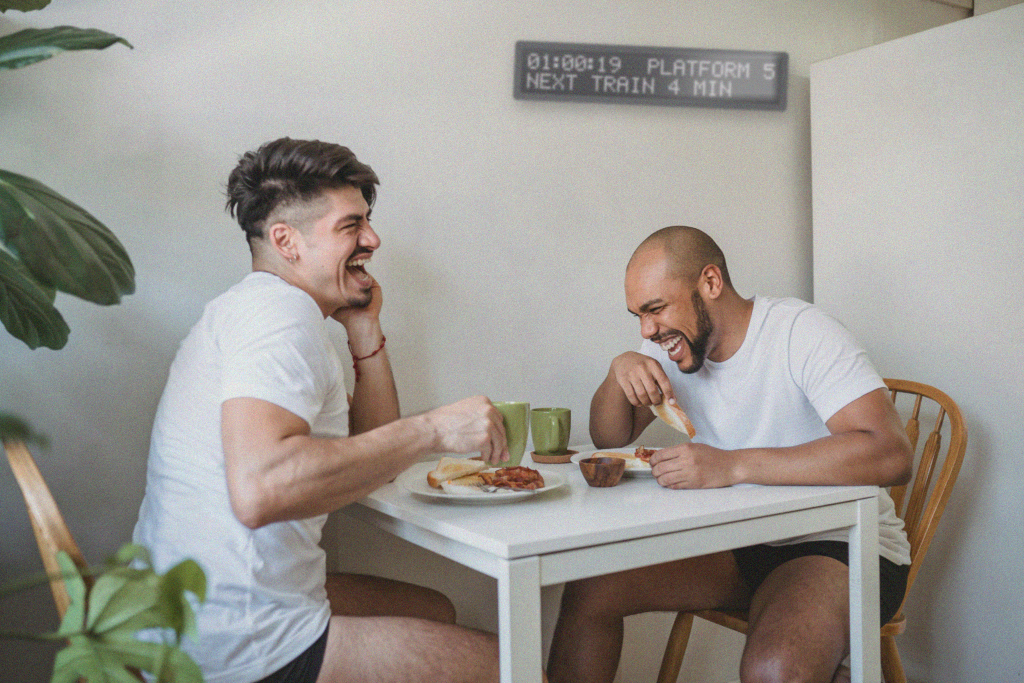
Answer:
1 h 00 min 19 s
